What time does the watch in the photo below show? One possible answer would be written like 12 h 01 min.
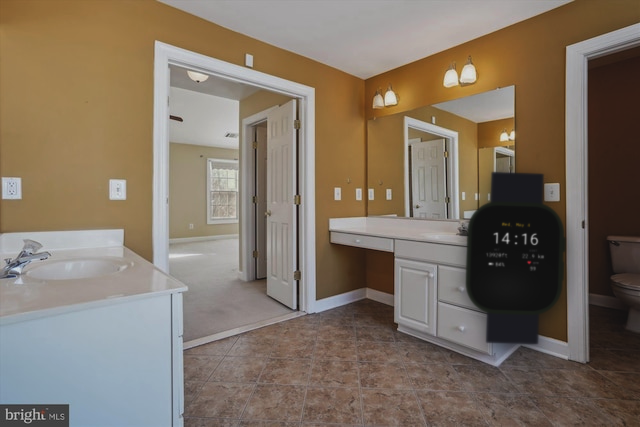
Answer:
14 h 16 min
